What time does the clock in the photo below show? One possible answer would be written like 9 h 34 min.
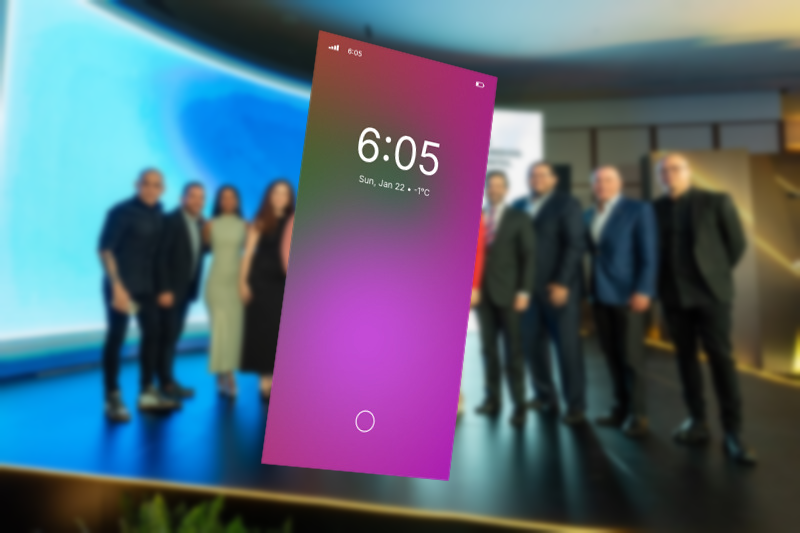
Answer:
6 h 05 min
